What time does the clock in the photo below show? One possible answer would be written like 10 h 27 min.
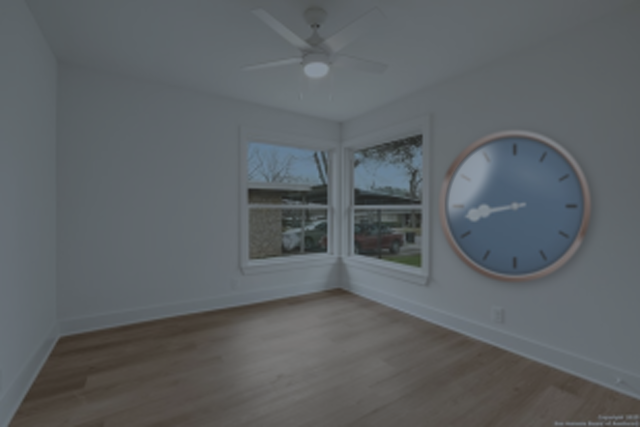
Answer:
8 h 43 min
